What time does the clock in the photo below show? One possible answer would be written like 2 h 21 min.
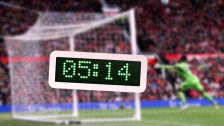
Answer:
5 h 14 min
